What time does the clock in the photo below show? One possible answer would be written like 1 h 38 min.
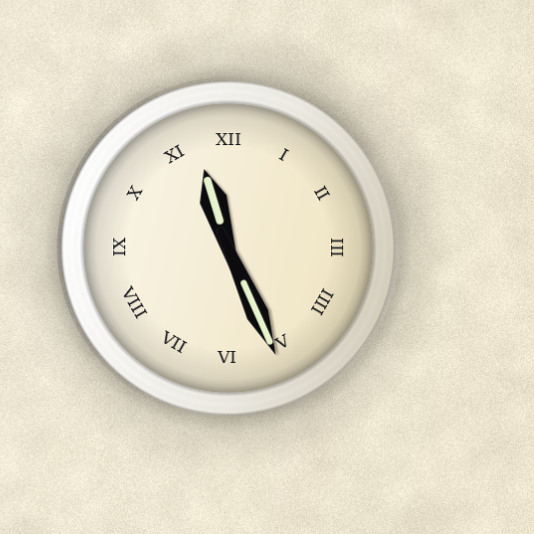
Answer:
11 h 26 min
